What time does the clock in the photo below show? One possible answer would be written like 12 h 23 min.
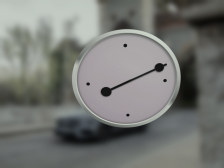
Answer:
8 h 11 min
